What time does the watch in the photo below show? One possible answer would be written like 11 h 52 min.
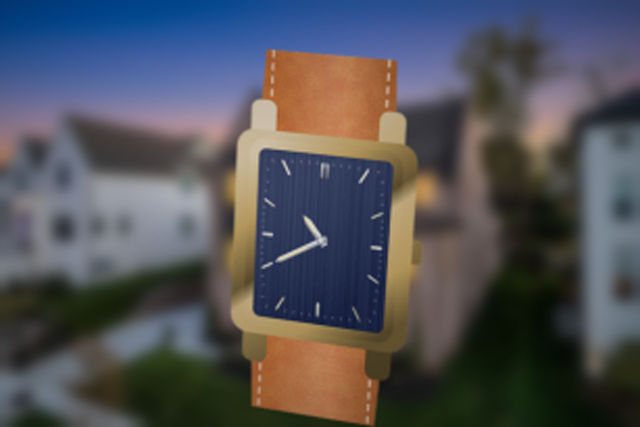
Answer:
10 h 40 min
